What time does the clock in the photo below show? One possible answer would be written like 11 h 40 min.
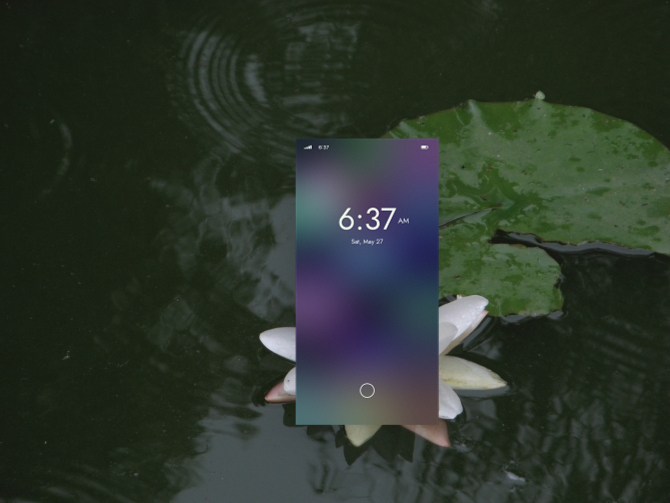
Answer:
6 h 37 min
